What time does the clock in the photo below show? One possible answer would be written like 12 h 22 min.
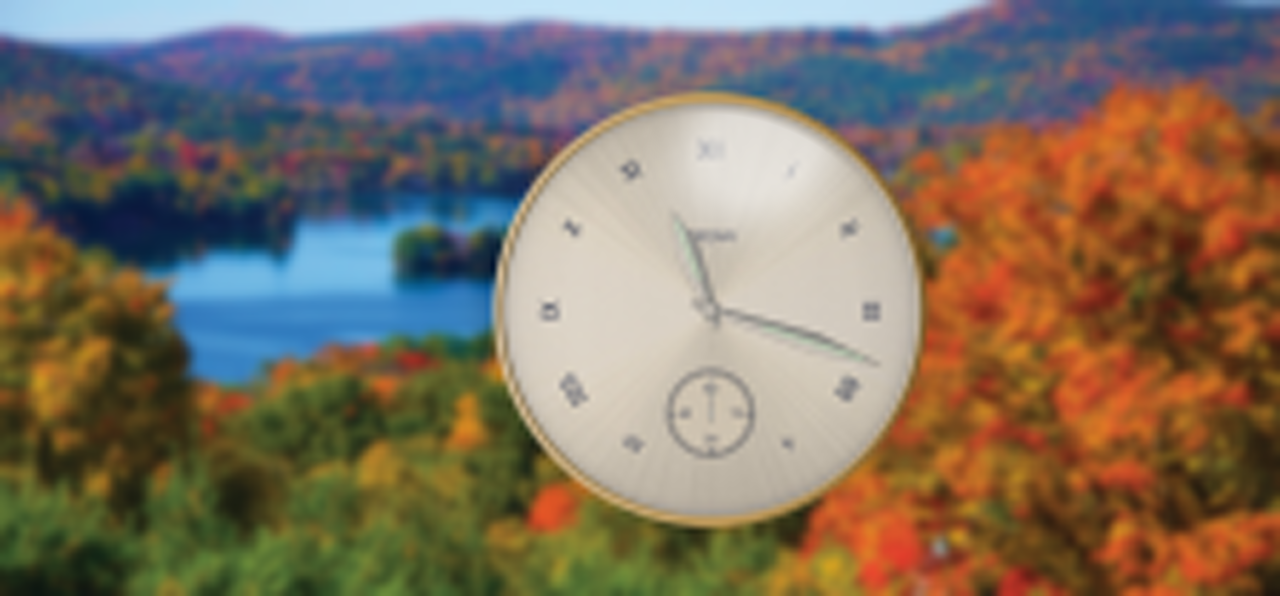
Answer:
11 h 18 min
